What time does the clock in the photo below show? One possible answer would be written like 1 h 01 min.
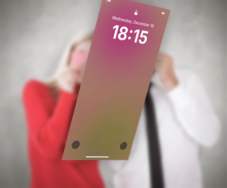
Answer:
18 h 15 min
